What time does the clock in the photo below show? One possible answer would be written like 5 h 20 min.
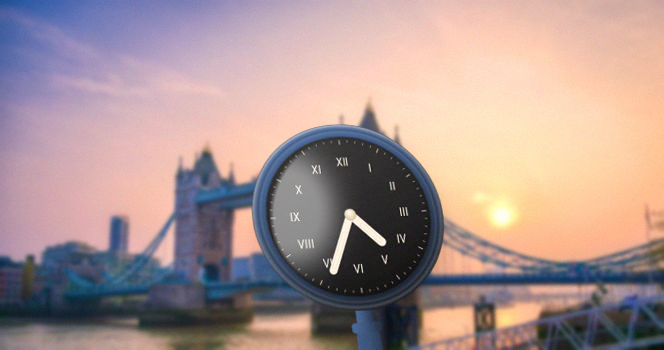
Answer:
4 h 34 min
